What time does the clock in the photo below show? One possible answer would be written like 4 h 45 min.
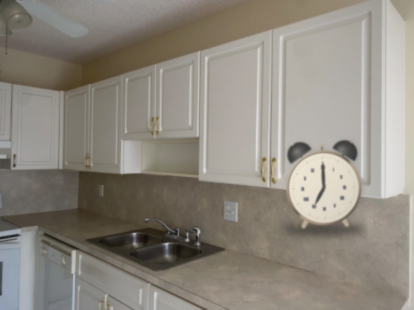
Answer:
7 h 00 min
